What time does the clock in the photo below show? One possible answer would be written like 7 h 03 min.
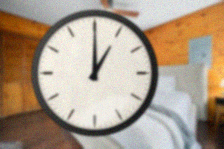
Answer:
1 h 00 min
